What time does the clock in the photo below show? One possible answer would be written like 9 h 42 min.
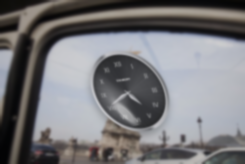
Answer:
4 h 41 min
